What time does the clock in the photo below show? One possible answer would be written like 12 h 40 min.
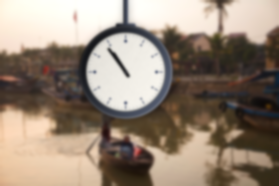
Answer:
10 h 54 min
